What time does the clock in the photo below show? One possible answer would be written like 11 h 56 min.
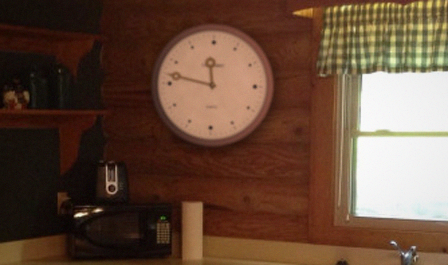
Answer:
11 h 47 min
